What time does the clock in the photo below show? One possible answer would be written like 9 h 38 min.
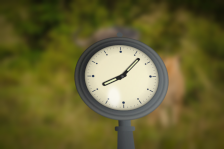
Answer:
8 h 07 min
